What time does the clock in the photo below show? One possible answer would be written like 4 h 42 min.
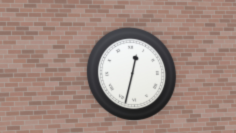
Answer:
12 h 33 min
